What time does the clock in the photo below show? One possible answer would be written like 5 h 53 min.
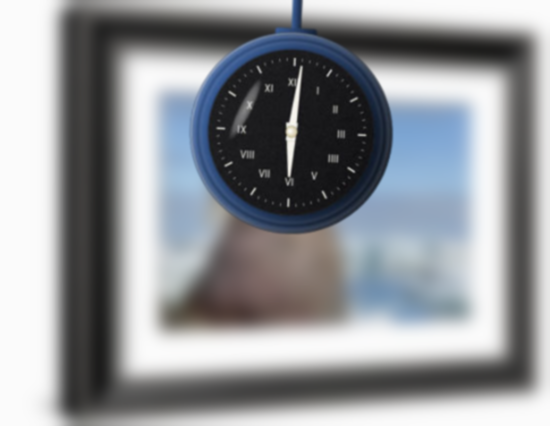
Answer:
6 h 01 min
